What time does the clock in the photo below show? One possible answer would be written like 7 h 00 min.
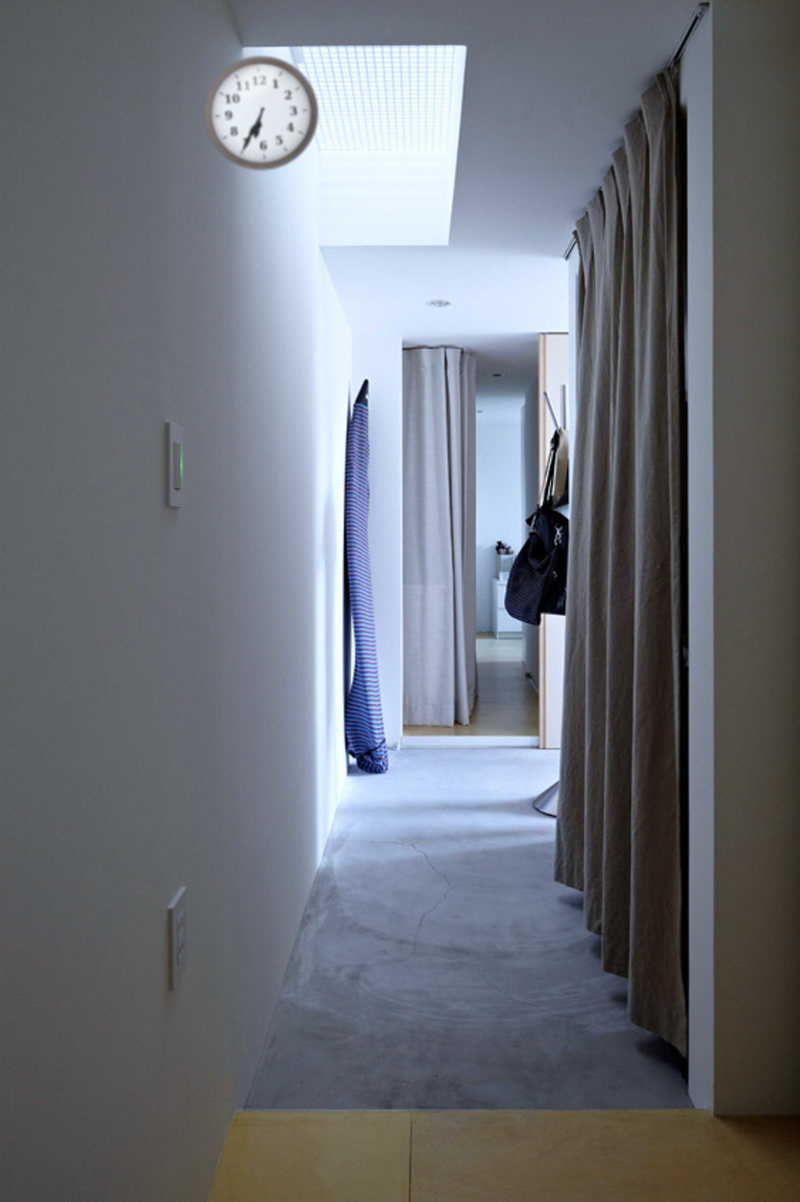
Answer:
6 h 35 min
